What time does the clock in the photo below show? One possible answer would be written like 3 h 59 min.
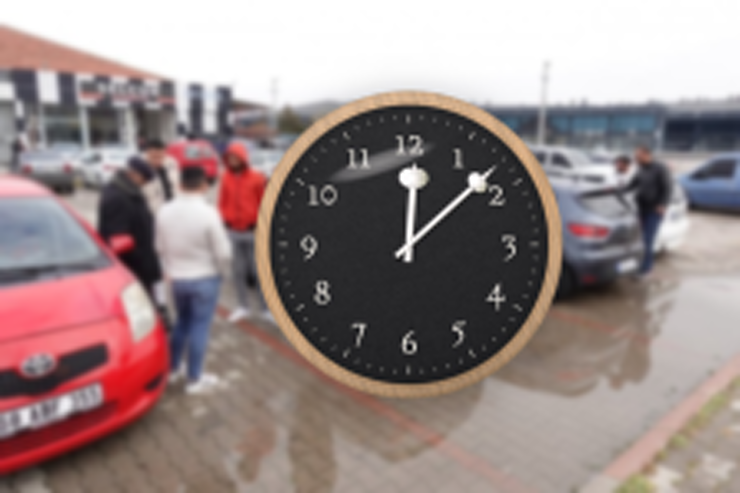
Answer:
12 h 08 min
